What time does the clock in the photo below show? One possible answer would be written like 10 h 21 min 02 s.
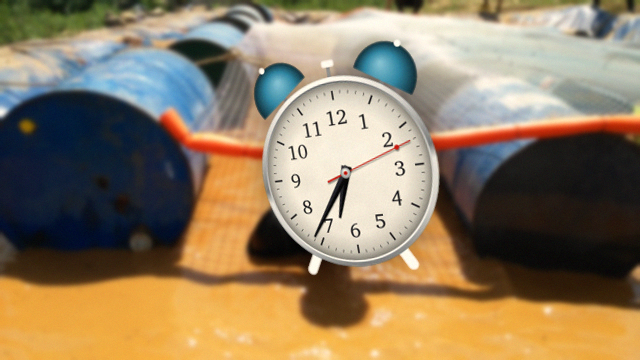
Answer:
6 h 36 min 12 s
